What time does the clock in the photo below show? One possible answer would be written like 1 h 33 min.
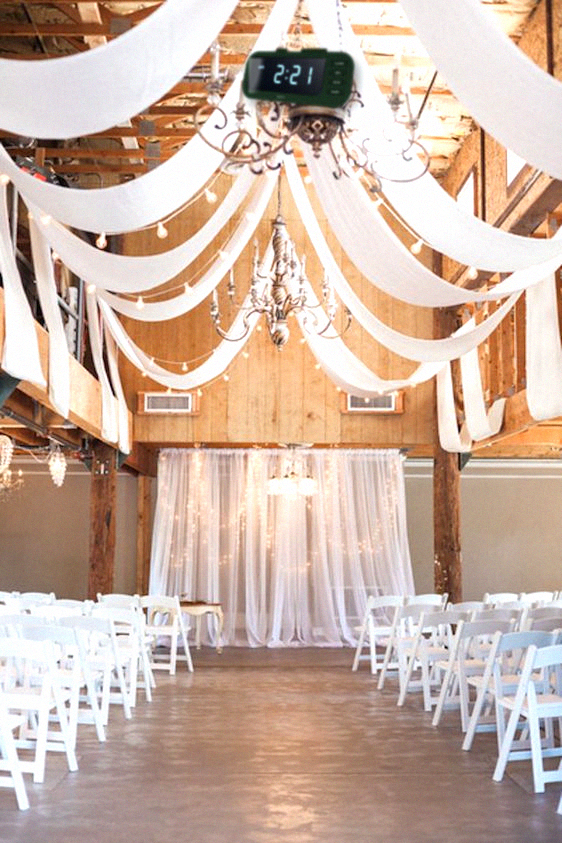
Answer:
2 h 21 min
